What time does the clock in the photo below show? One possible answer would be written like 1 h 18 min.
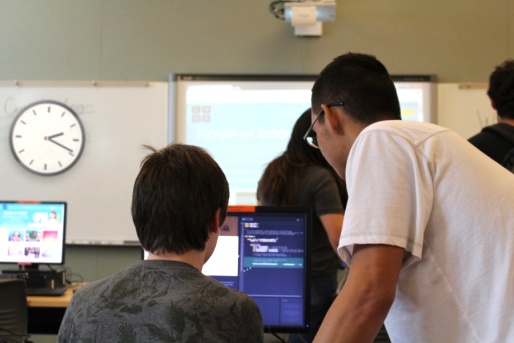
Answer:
2 h 19 min
